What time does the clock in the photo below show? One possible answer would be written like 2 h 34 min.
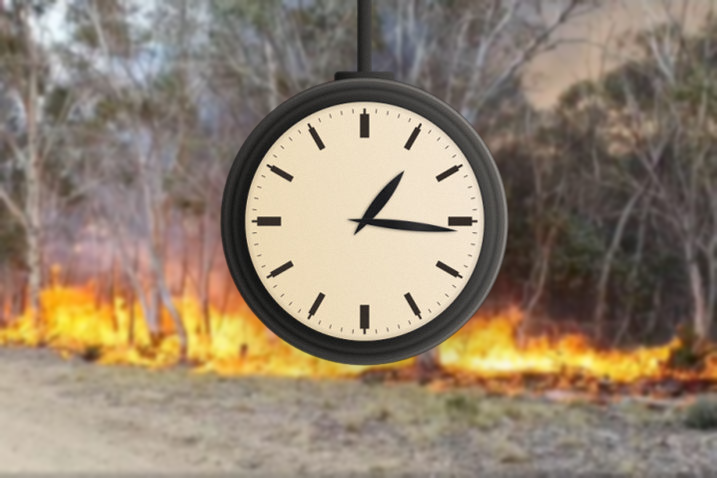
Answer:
1 h 16 min
